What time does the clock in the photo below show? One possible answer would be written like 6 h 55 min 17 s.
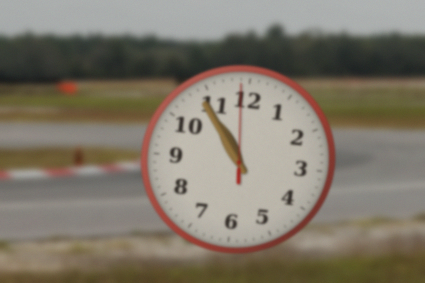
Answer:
10 h 53 min 59 s
